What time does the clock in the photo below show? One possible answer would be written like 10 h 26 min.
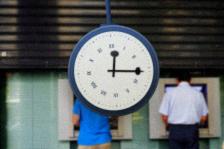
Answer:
12 h 16 min
